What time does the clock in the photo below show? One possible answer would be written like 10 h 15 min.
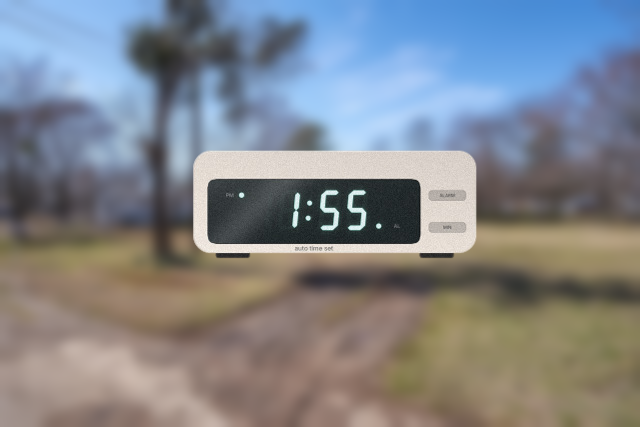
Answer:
1 h 55 min
